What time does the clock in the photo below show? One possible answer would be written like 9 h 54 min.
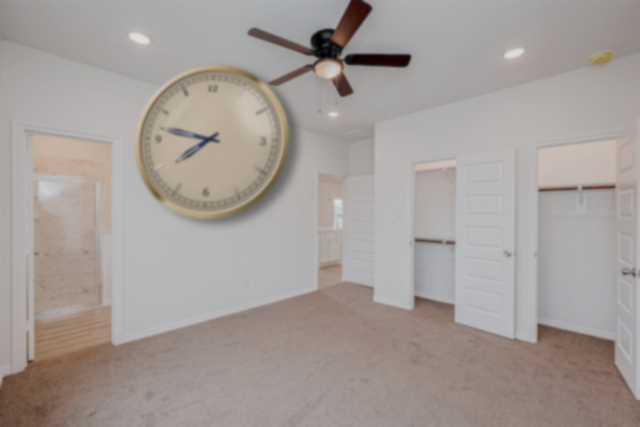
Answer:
7 h 47 min
